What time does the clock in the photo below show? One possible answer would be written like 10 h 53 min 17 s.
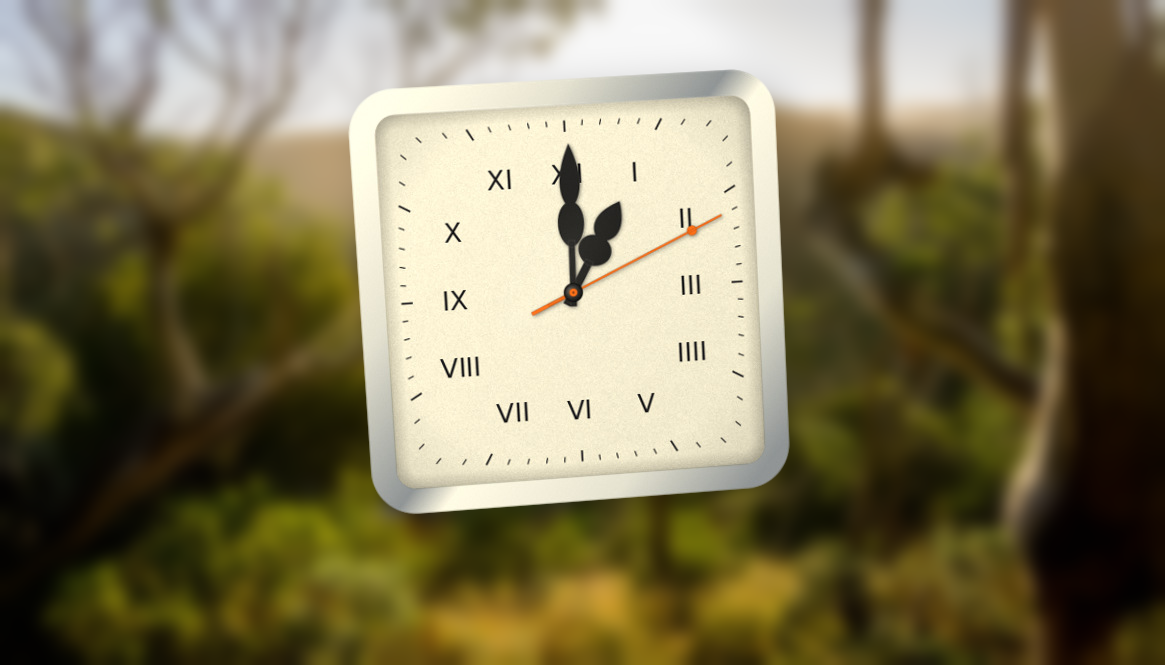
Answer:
1 h 00 min 11 s
